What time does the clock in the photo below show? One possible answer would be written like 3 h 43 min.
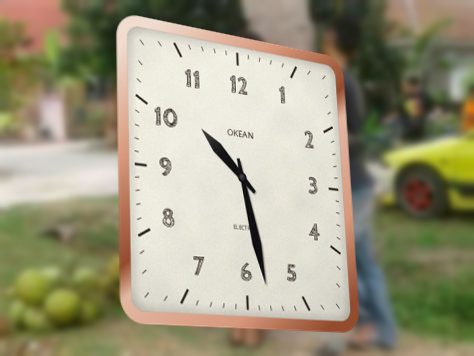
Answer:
10 h 28 min
